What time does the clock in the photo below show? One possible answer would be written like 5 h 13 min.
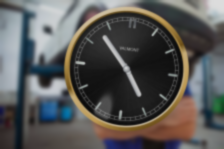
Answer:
4 h 53 min
